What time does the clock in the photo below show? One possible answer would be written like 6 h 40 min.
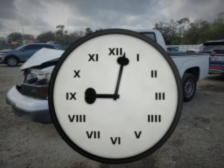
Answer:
9 h 02 min
